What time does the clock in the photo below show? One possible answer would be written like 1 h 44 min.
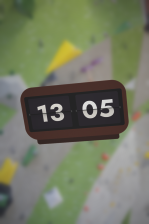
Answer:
13 h 05 min
